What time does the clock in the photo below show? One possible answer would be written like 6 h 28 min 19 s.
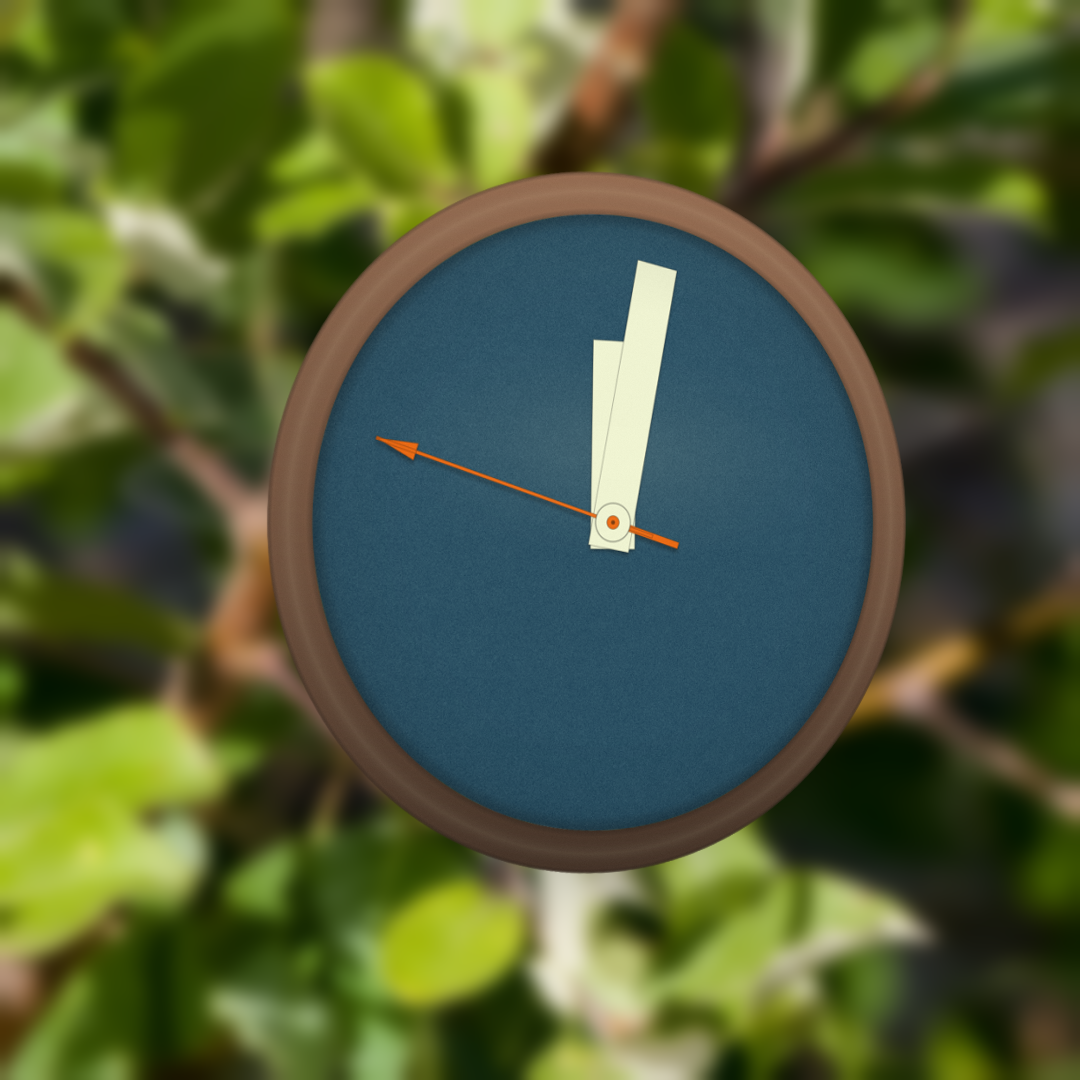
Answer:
12 h 01 min 48 s
